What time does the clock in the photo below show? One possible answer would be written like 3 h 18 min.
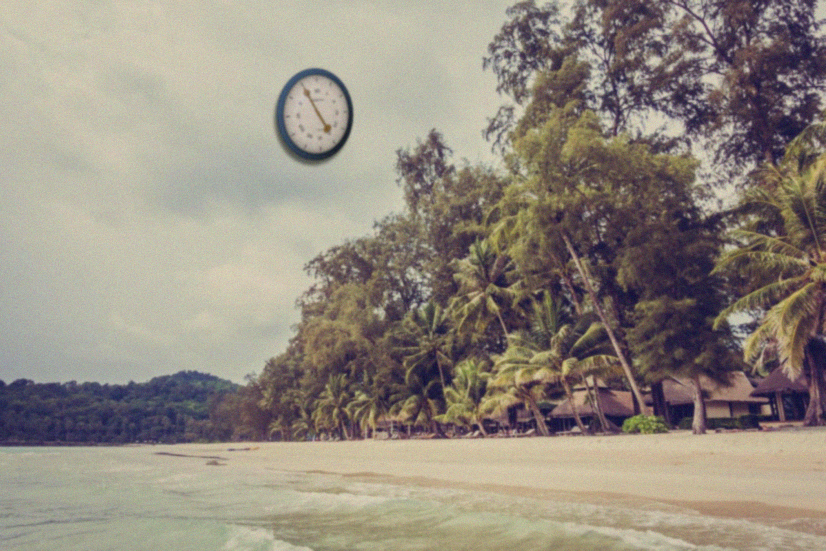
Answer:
4 h 55 min
